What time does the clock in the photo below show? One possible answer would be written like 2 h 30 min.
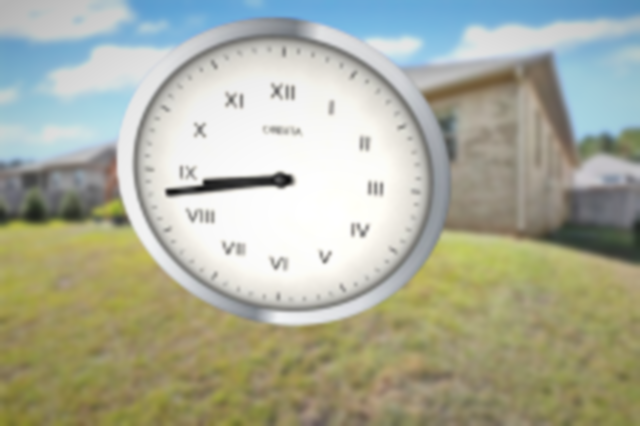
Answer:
8 h 43 min
